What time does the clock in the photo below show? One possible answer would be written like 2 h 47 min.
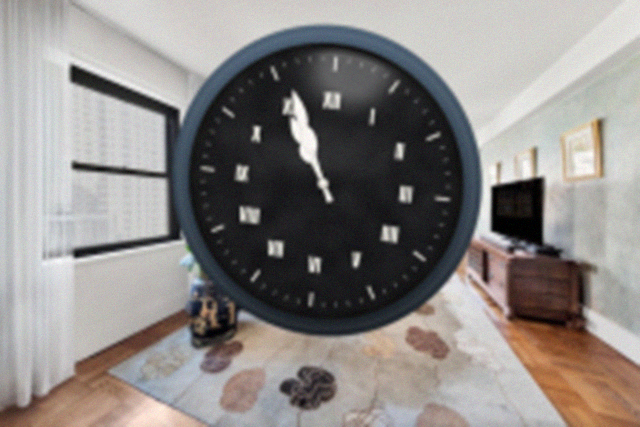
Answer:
10 h 56 min
